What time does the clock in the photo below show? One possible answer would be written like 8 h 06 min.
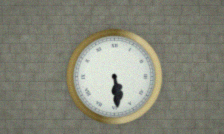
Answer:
5 h 29 min
